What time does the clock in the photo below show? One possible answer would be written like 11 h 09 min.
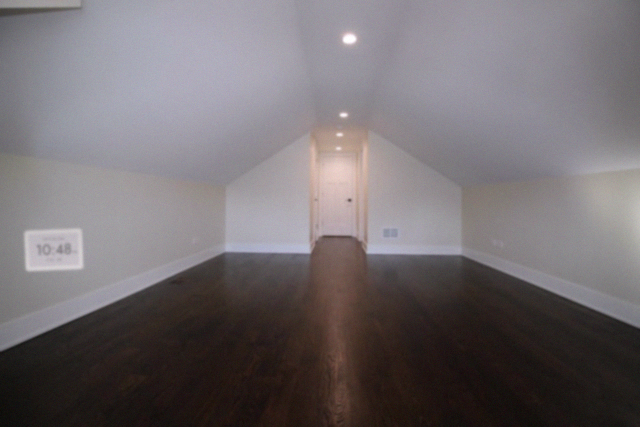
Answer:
10 h 48 min
